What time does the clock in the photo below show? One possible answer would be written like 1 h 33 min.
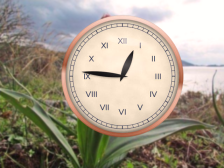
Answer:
12 h 46 min
